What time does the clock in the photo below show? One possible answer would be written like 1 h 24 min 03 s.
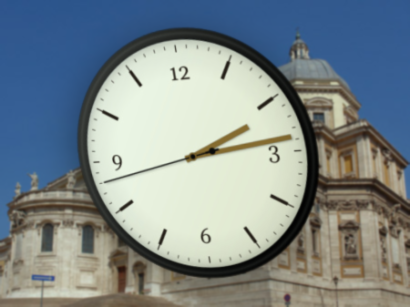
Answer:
2 h 13 min 43 s
